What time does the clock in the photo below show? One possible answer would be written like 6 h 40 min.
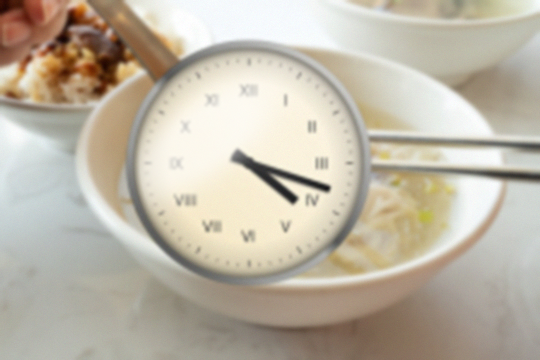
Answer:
4 h 18 min
